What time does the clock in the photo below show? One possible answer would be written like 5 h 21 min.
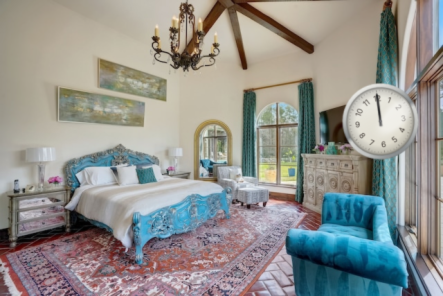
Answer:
12 h 00 min
